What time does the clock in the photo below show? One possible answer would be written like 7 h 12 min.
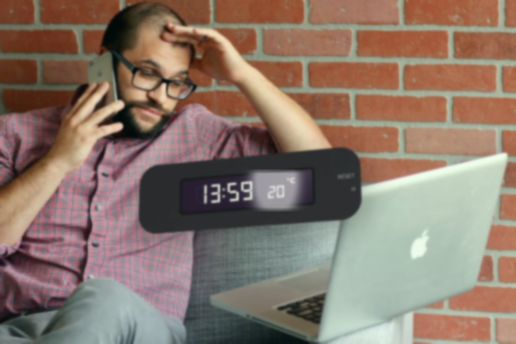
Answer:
13 h 59 min
